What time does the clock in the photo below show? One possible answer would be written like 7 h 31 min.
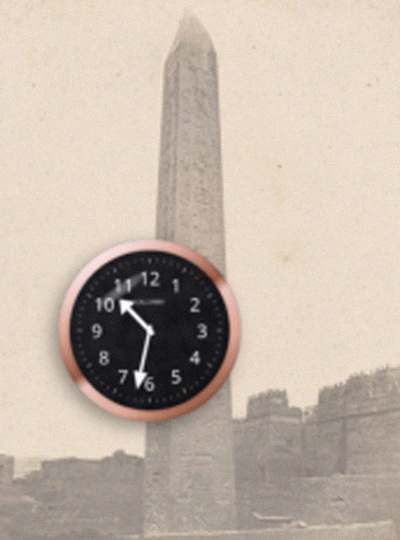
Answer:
10 h 32 min
